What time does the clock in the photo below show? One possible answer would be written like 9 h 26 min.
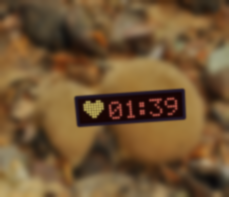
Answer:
1 h 39 min
